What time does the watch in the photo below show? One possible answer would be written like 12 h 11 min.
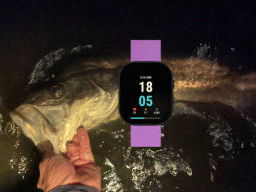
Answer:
18 h 05 min
